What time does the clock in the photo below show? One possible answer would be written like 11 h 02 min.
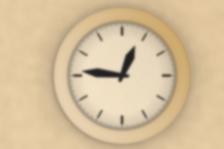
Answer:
12 h 46 min
